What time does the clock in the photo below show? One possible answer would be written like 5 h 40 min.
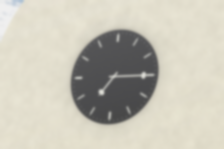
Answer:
7 h 15 min
